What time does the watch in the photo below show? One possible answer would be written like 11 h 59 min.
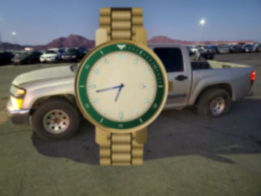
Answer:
6 h 43 min
